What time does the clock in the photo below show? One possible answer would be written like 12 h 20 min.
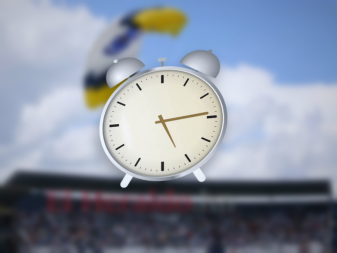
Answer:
5 h 14 min
